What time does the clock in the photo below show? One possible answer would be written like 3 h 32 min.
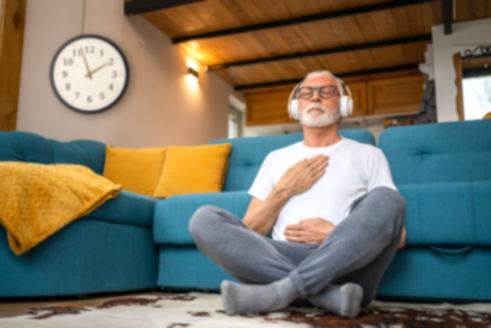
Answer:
1 h 57 min
